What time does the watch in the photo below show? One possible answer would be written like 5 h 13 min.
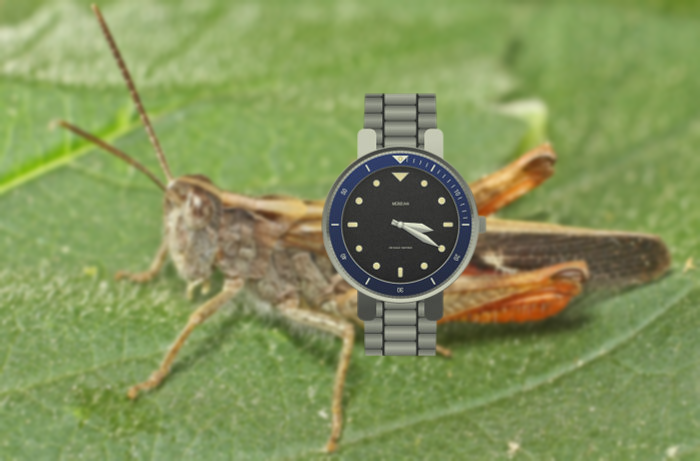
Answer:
3 h 20 min
